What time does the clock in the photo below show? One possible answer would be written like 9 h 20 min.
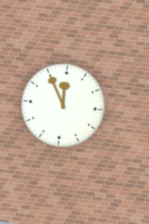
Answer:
11 h 55 min
